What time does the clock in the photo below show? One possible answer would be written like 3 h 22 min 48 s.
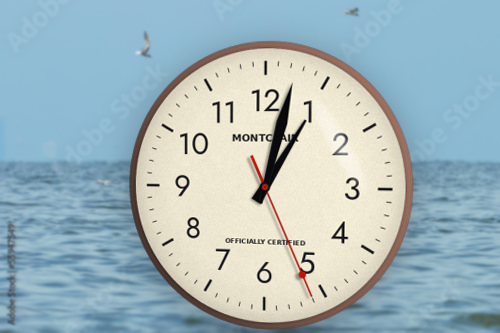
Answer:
1 h 02 min 26 s
